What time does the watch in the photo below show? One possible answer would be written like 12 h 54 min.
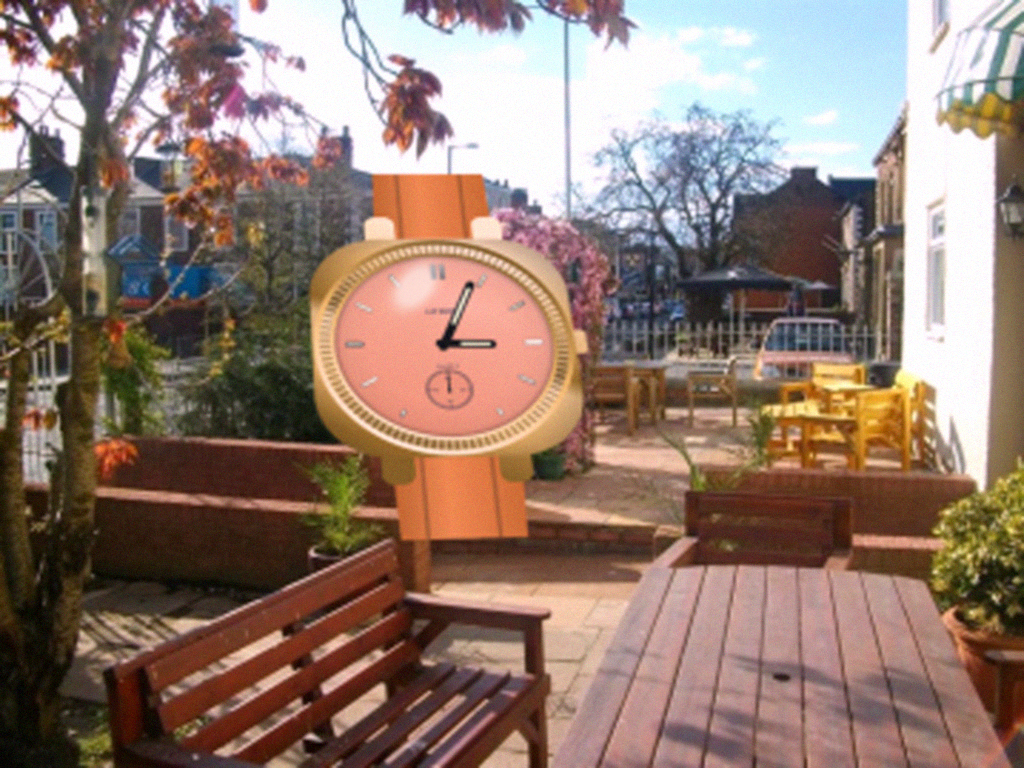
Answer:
3 h 04 min
